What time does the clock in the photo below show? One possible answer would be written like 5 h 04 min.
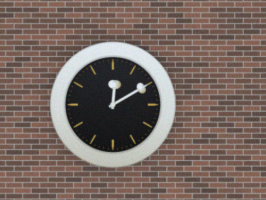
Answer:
12 h 10 min
